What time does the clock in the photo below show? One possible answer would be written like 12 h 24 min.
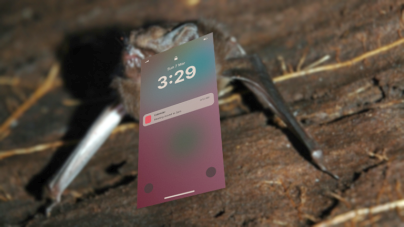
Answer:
3 h 29 min
